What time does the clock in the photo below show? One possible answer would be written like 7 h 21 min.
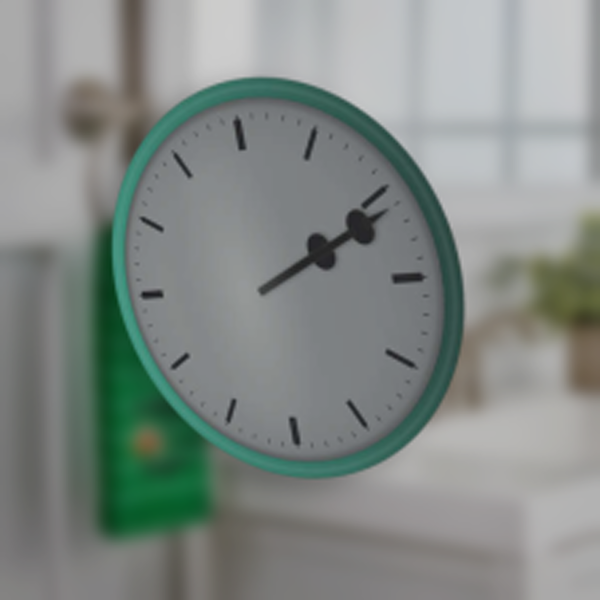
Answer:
2 h 11 min
